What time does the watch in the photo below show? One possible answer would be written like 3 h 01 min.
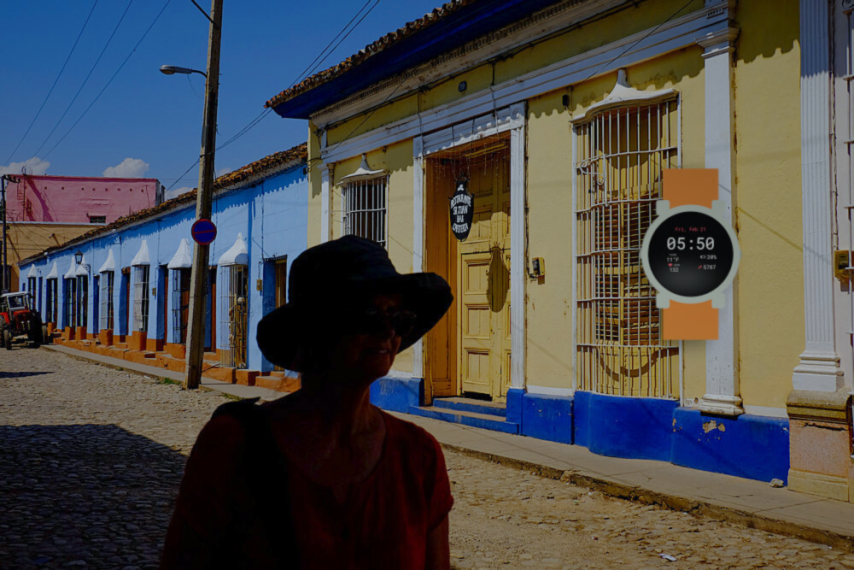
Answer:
5 h 50 min
